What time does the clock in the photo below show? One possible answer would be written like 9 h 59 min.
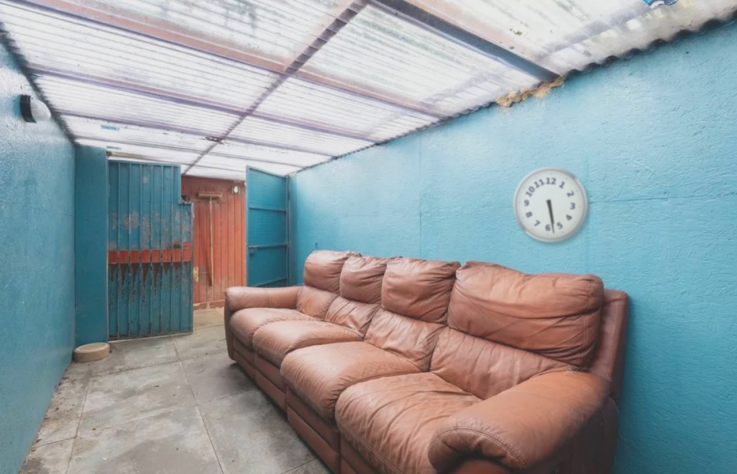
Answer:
5 h 28 min
